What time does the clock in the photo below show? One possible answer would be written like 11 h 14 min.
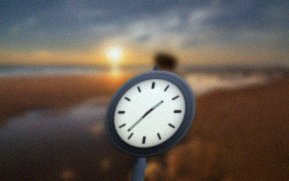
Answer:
1 h 37 min
